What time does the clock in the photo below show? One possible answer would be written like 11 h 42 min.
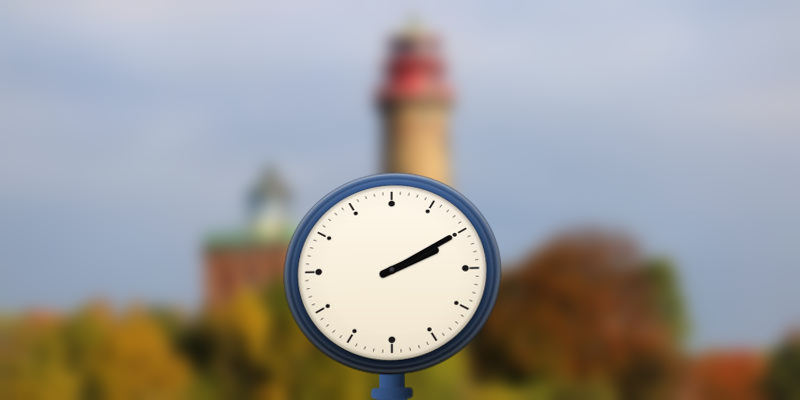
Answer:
2 h 10 min
